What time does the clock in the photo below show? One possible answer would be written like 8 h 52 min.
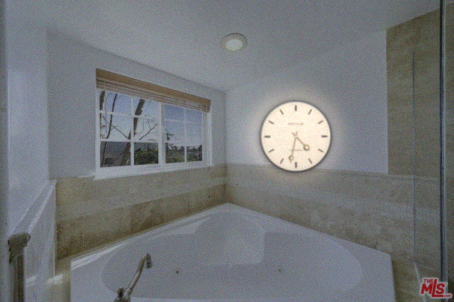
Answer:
4 h 32 min
